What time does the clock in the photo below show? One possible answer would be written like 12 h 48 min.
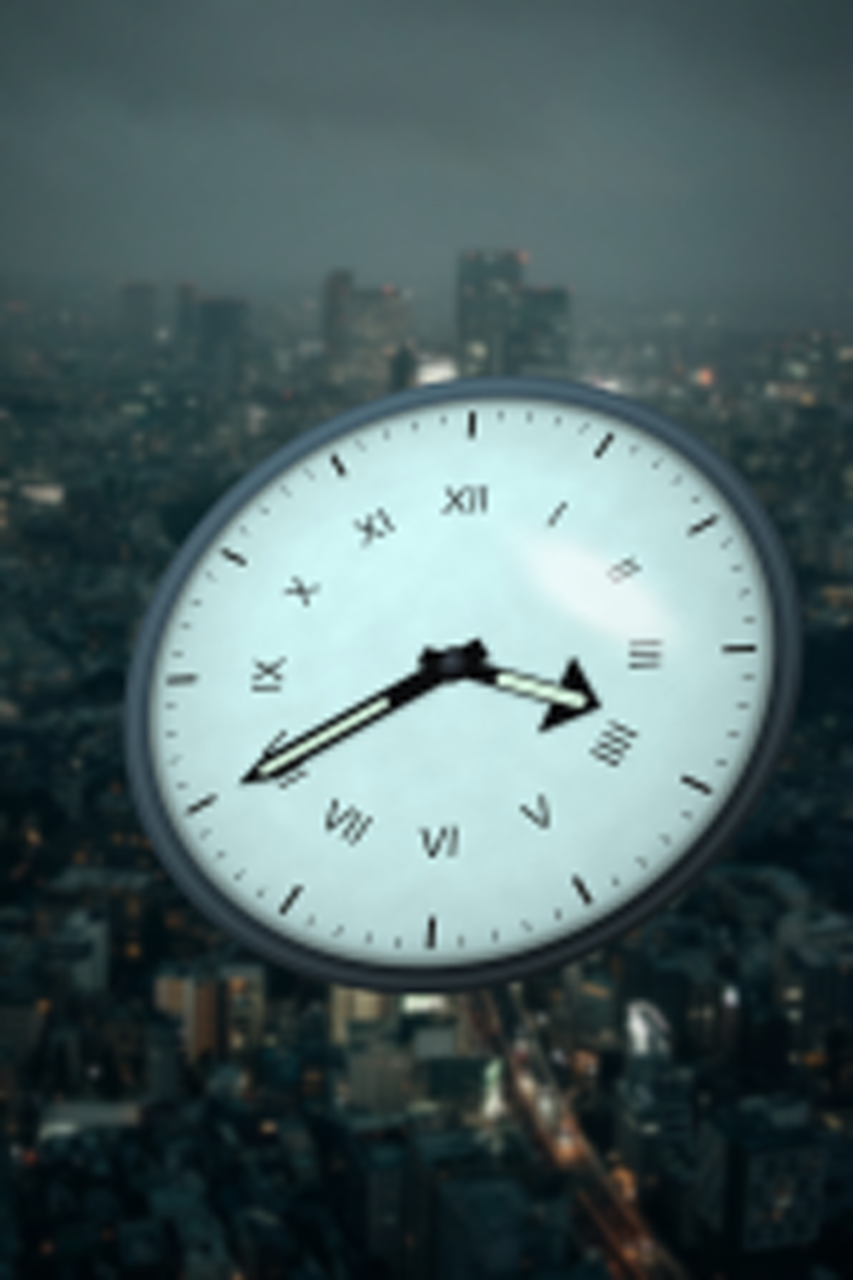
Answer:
3 h 40 min
